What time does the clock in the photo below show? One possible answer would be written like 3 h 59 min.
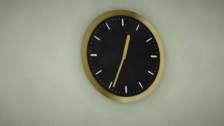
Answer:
12 h 34 min
